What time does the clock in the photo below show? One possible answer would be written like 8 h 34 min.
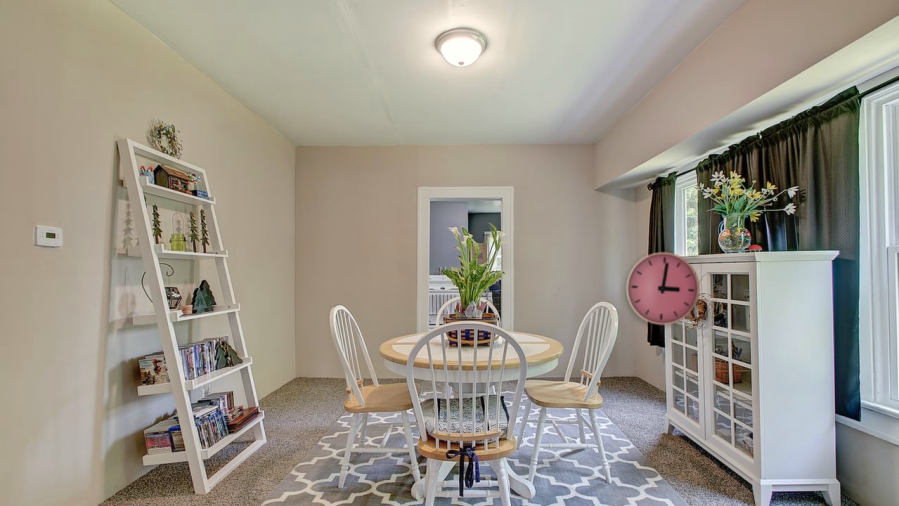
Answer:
3 h 01 min
